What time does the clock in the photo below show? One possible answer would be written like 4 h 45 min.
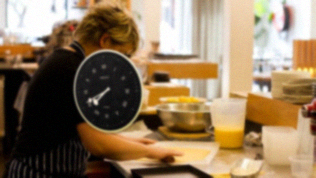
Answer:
7 h 41 min
